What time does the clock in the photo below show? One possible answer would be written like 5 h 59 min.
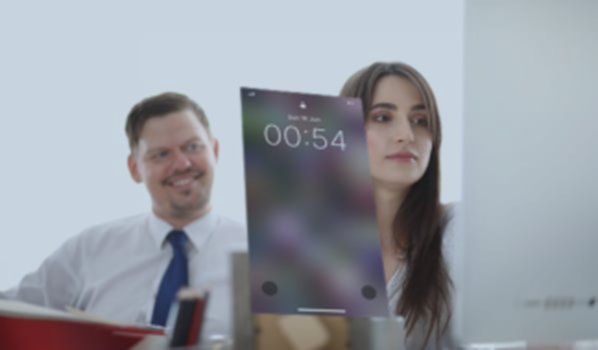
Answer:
0 h 54 min
